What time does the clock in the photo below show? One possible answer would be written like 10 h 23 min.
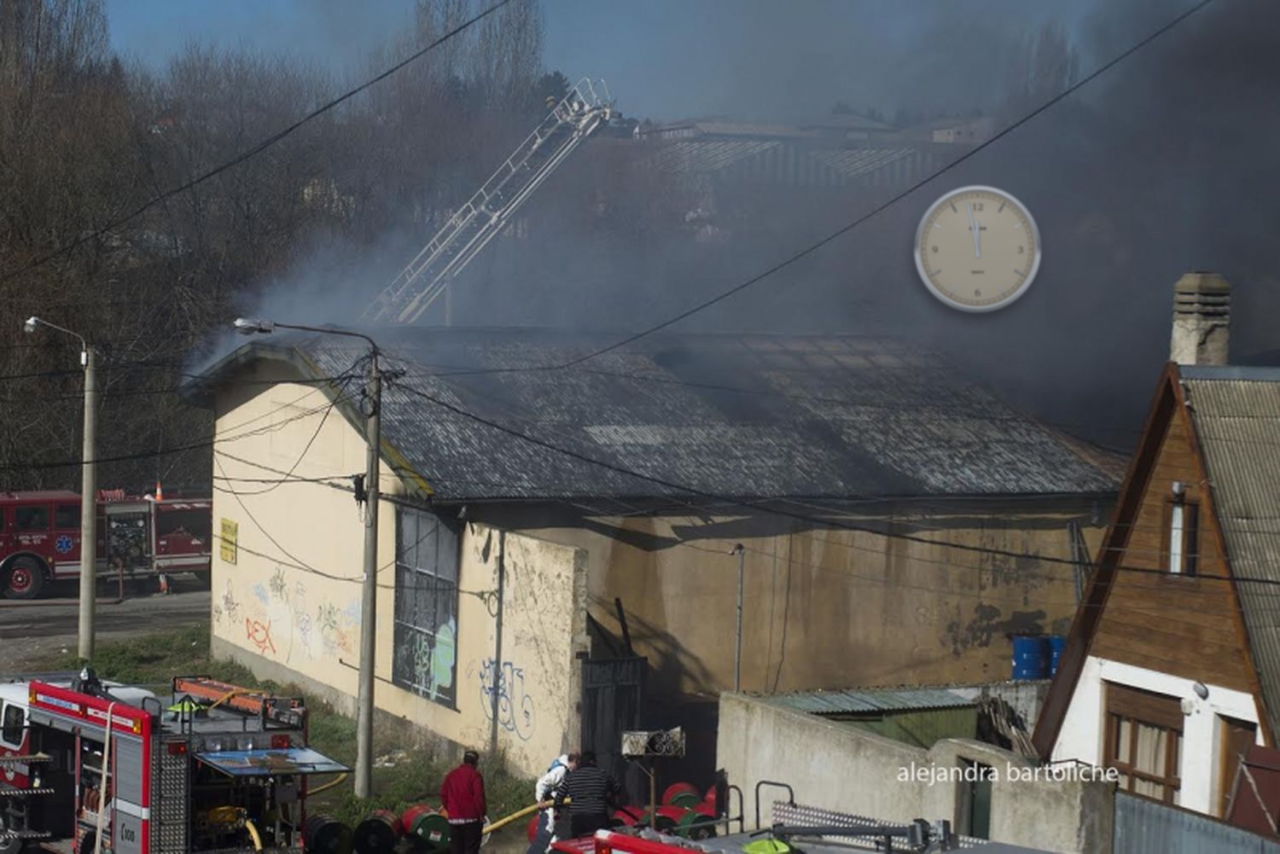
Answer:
11 h 58 min
